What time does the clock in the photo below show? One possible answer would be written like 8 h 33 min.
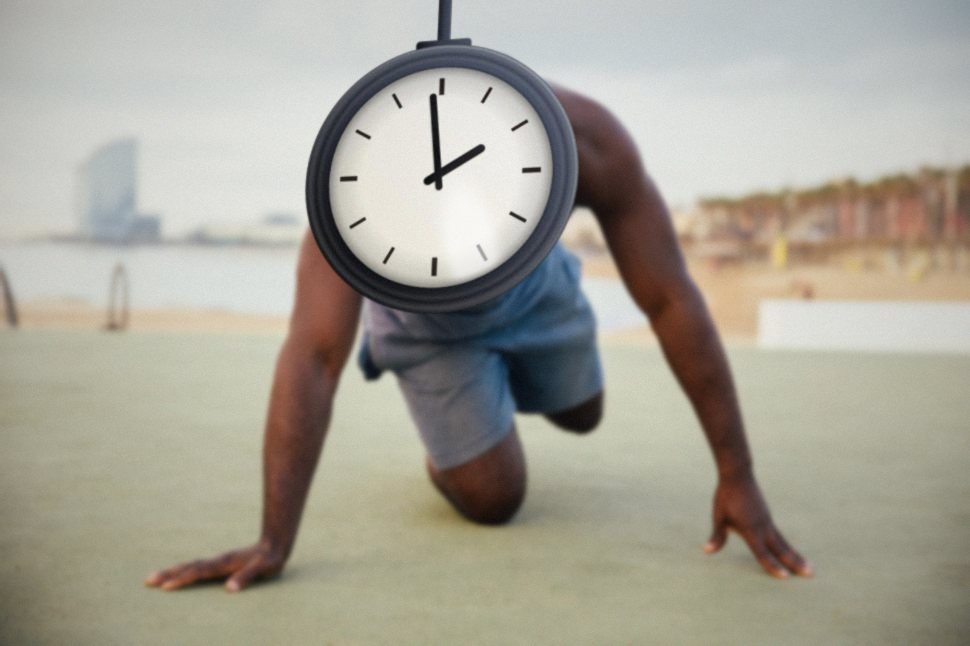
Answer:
1 h 59 min
